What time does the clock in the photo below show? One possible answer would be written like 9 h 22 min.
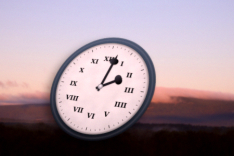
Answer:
2 h 02 min
